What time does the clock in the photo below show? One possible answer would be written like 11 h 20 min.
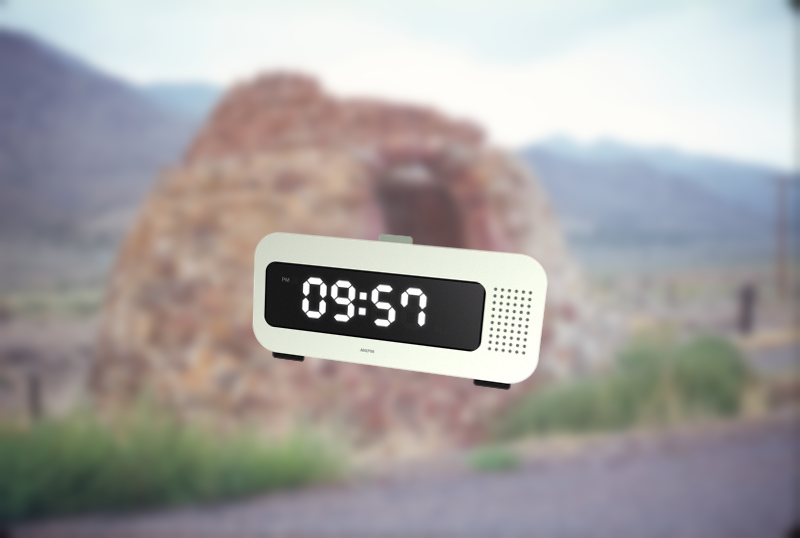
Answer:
9 h 57 min
